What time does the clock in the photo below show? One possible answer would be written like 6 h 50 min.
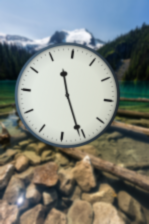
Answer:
11 h 26 min
